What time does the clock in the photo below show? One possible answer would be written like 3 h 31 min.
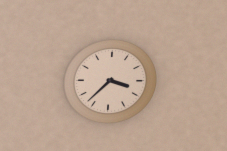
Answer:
3 h 37 min
